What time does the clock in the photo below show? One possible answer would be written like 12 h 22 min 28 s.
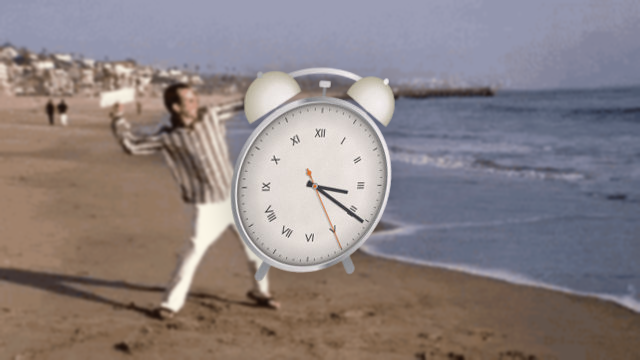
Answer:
3 h 20 min 25 s
